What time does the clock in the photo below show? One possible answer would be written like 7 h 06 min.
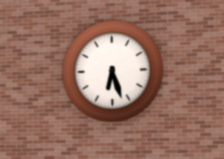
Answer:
6 h 27 min
